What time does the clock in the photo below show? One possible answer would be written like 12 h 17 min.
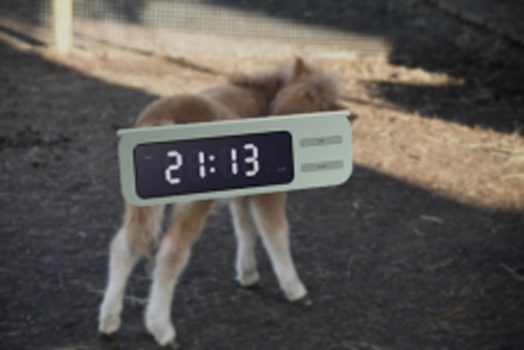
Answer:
21 h 13 min
